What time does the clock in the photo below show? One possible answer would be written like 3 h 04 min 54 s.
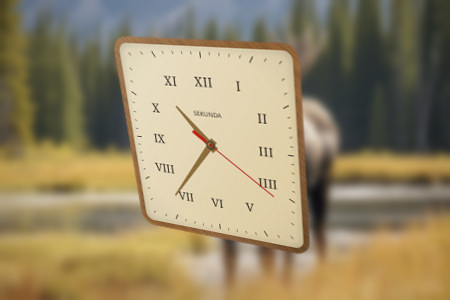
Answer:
10 h 36 min 21 s
